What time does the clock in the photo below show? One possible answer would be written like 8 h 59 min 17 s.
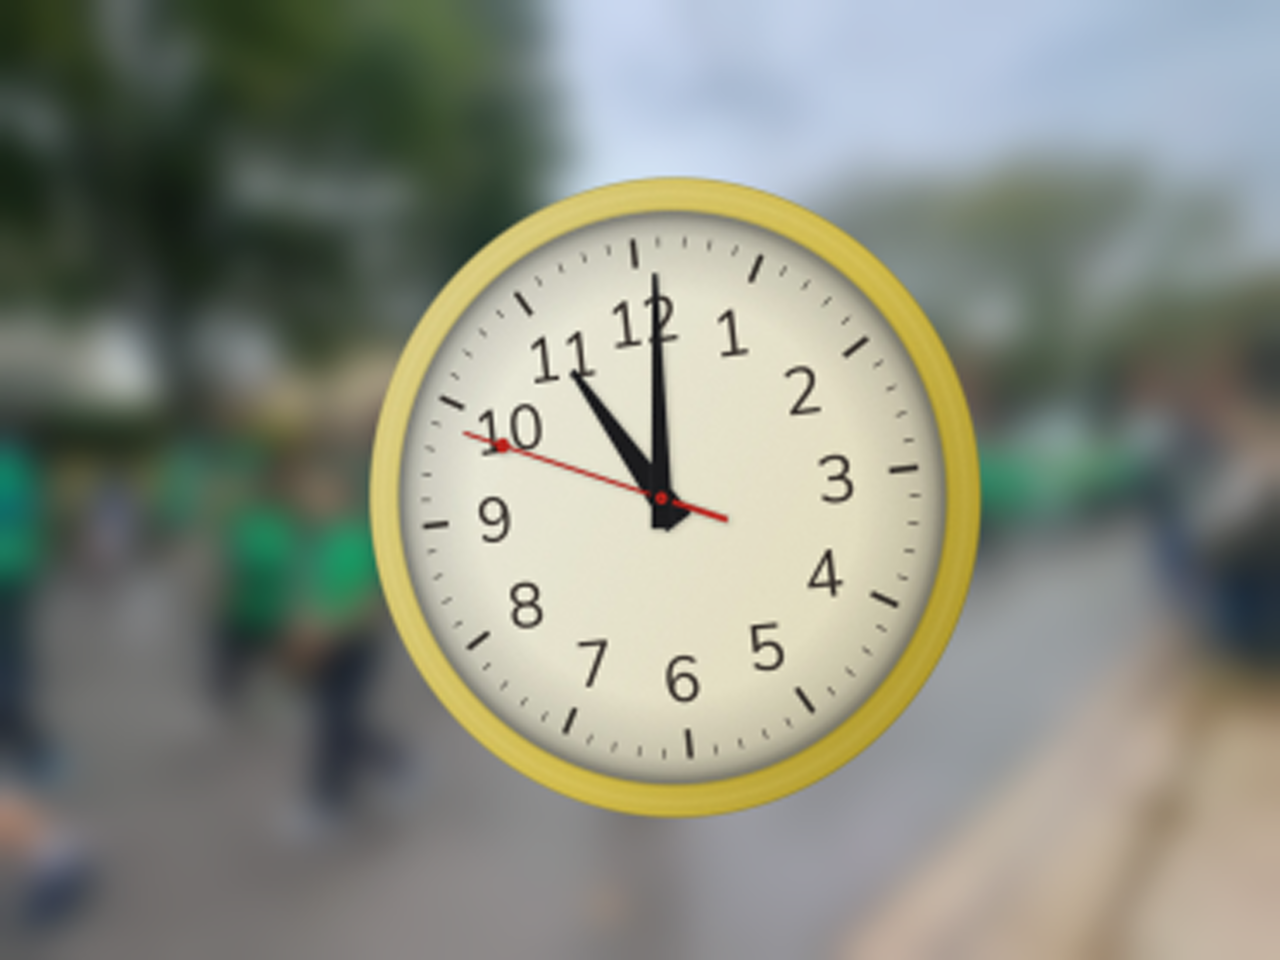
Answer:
11 h 00 min 49 s
